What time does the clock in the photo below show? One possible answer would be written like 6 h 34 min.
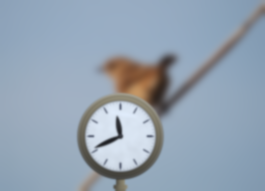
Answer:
11 h 41 min
